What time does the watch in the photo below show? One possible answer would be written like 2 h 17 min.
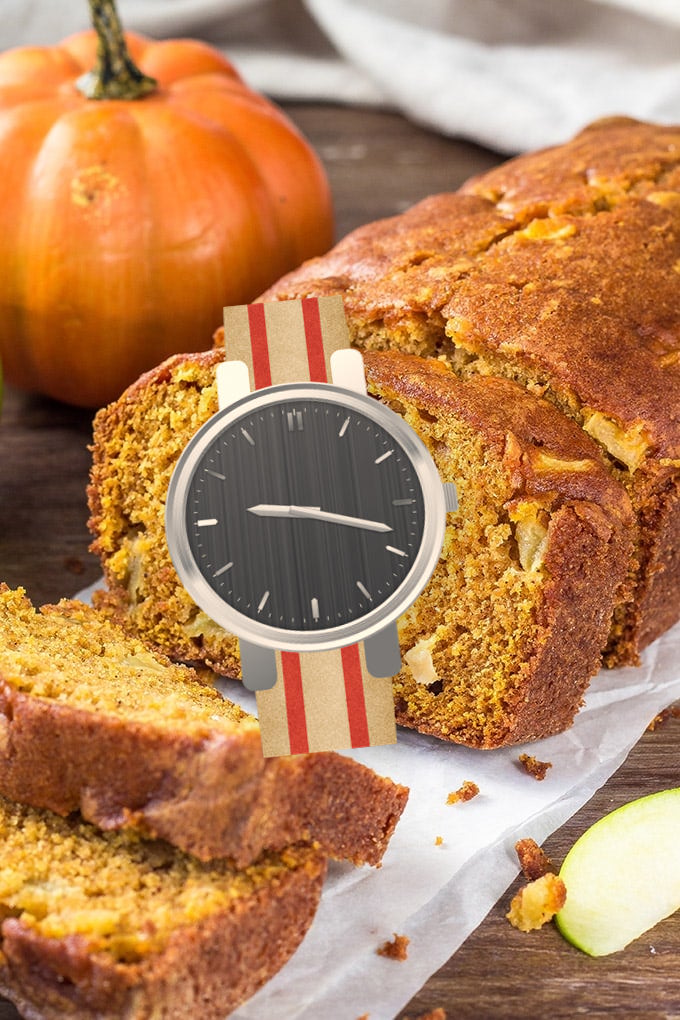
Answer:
9 h 18 min
